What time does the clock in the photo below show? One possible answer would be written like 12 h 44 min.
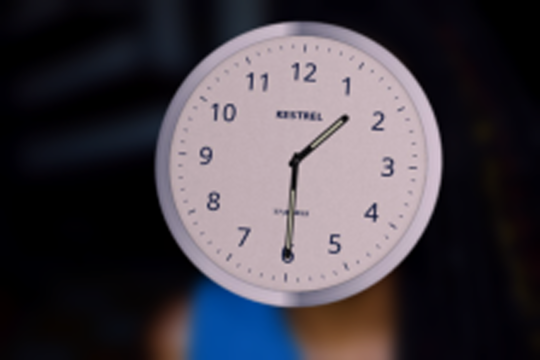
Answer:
1 h 30 min
